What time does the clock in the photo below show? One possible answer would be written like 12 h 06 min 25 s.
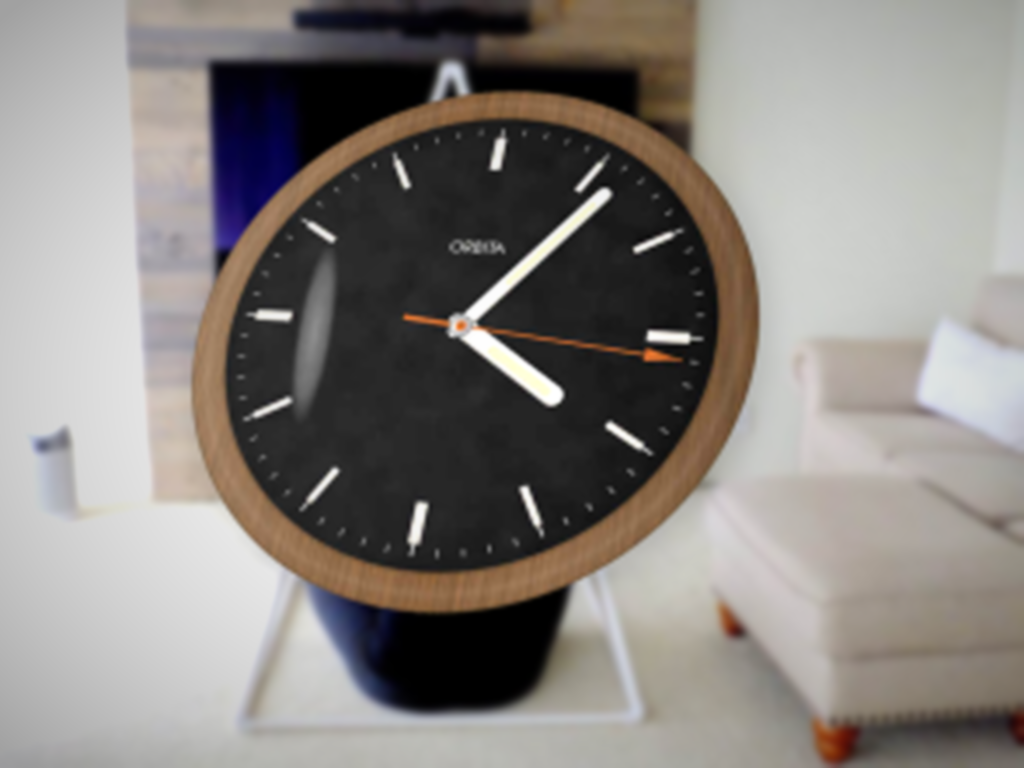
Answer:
4 h 06 min 16 s
